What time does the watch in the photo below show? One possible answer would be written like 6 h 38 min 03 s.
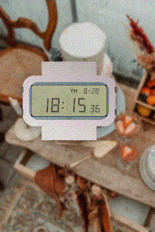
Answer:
18 h 15 min 36 s
